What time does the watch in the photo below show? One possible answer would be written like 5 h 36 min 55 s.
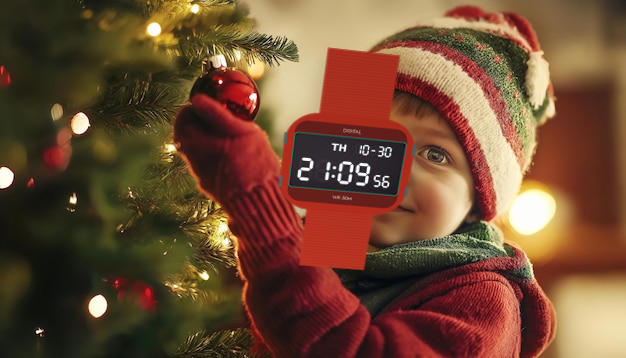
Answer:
21 h 09 min 56 s
